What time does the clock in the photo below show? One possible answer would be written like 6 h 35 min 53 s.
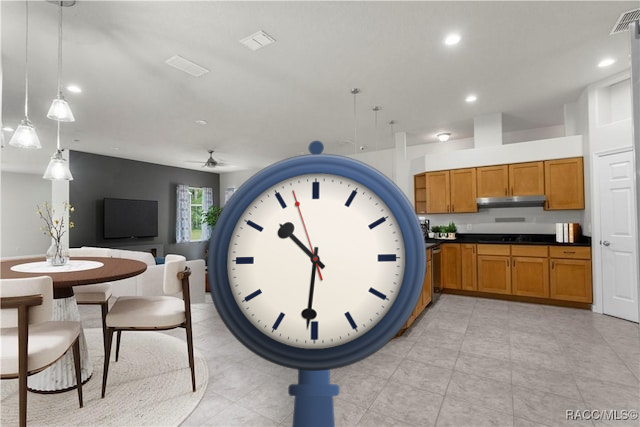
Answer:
10 h 30 min 57 s
